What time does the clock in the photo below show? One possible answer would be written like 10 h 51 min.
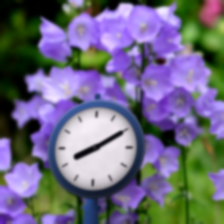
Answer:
8 h 10 min
